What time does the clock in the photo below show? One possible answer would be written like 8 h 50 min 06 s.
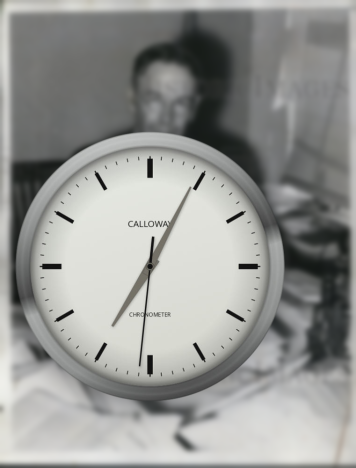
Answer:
7 h 04 min 31 s
